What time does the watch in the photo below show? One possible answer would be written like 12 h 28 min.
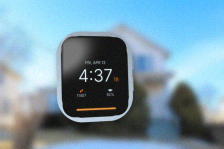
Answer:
4 h 37 min
